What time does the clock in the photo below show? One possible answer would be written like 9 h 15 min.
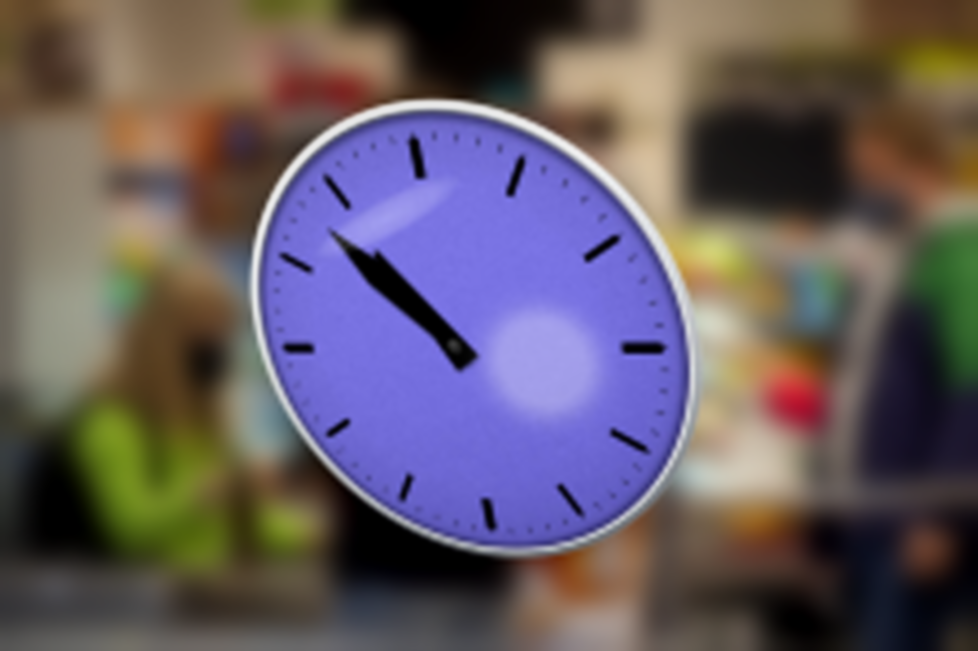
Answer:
10 h 53 min
